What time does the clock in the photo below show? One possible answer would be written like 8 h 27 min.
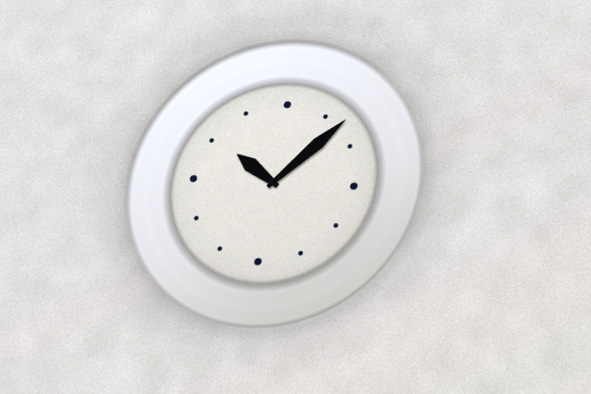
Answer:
10 h 07 min
